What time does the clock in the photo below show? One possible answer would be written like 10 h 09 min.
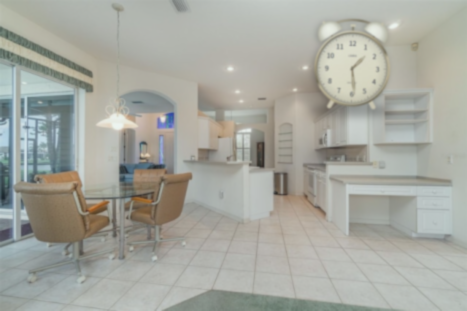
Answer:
1 h 29 min
